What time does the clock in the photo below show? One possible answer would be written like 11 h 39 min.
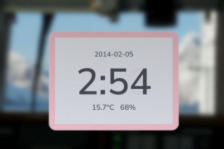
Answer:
2 h 54 min
